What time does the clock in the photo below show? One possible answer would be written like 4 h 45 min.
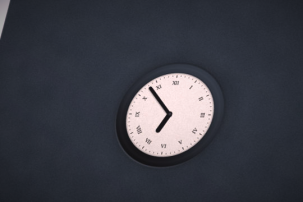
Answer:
6 h 53 min
